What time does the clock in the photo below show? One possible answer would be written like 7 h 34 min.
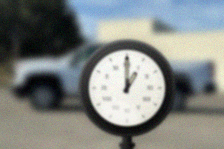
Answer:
1 h 00 min
